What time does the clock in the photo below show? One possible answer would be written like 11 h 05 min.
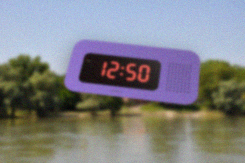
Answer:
12 h 50 min
